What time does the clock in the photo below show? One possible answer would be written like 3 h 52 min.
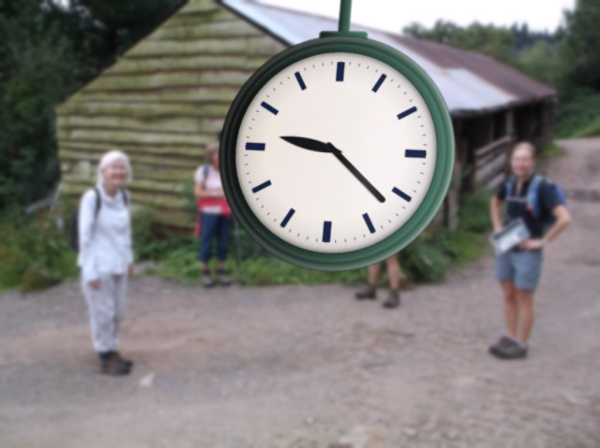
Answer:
9 h 22 min
